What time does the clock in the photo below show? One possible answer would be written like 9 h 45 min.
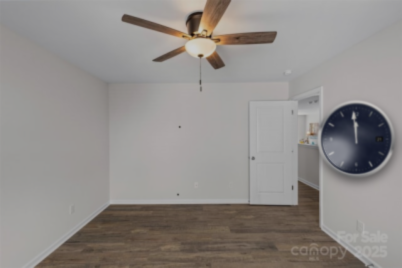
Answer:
11 h 59 min
